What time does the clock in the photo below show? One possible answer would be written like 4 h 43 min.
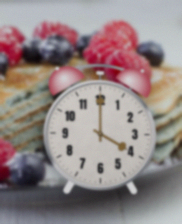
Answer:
4 h 00 min
